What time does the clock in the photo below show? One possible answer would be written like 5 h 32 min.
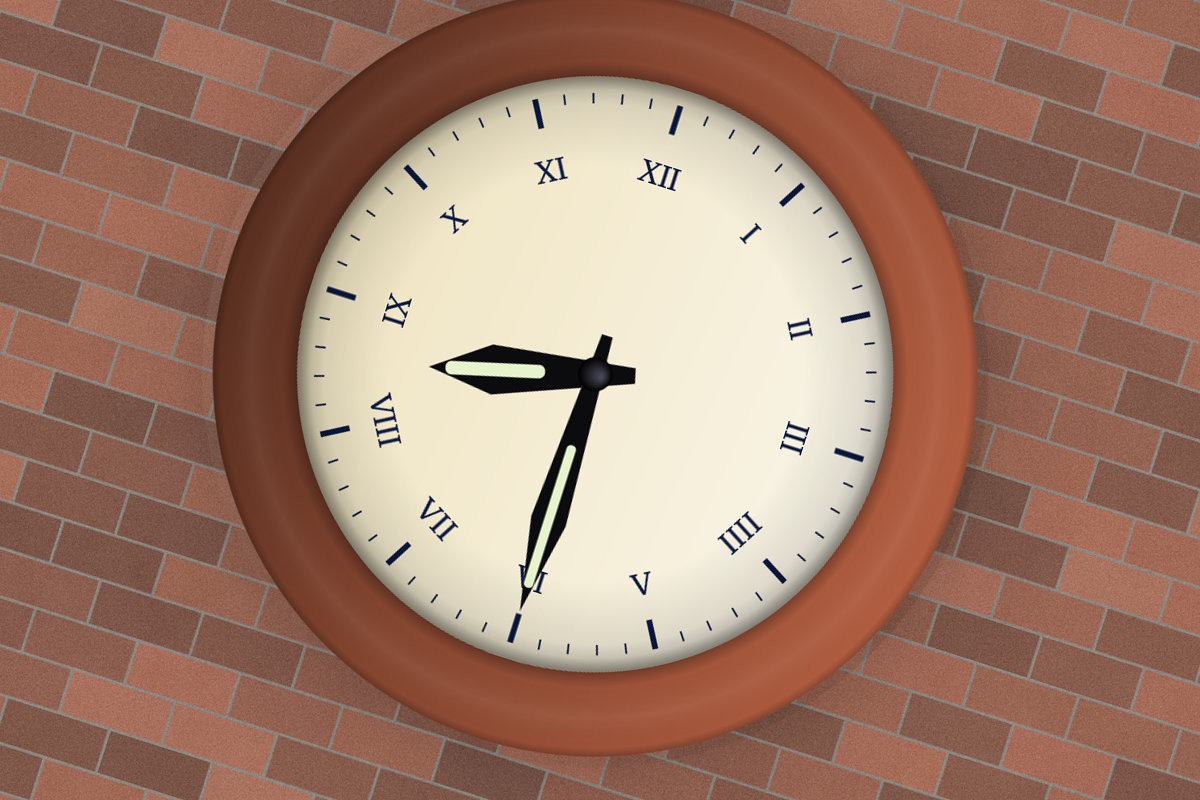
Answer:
8 h 30 min
